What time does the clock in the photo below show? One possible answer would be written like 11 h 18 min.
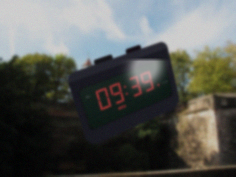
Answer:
9 h 39 min
